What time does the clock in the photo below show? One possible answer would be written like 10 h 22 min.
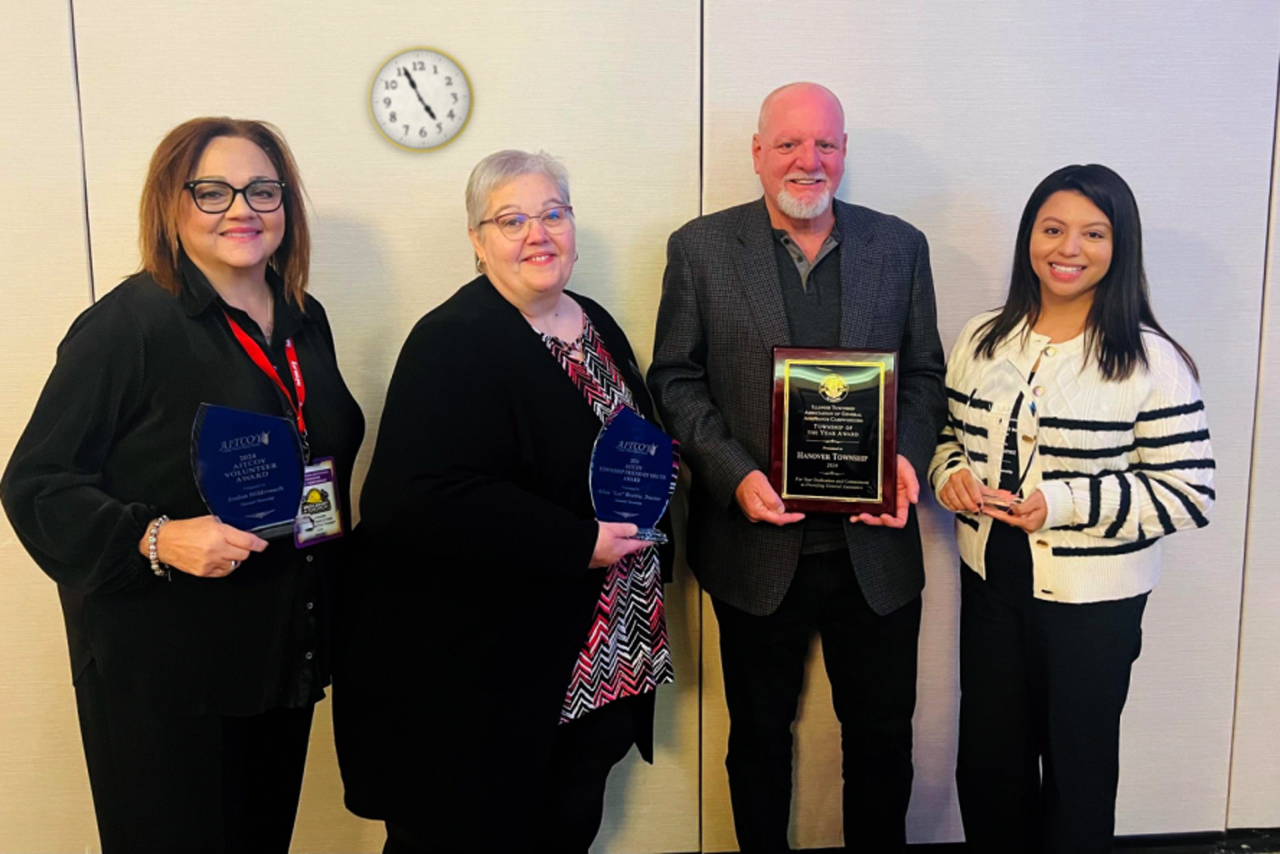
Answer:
4 h 56 min
